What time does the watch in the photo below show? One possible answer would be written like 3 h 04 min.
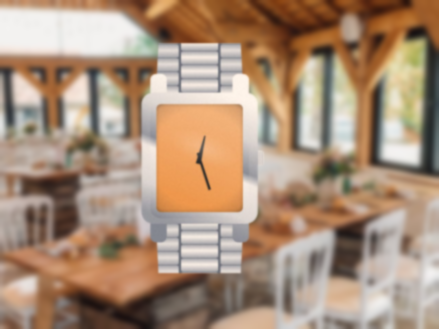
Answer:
12 h 27 min
